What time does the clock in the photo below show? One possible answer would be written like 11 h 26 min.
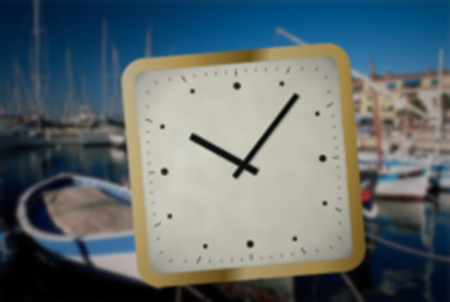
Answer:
10 h 07 min
